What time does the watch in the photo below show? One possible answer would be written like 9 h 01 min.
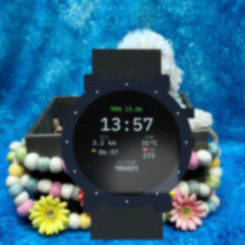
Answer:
13 h 57 min
